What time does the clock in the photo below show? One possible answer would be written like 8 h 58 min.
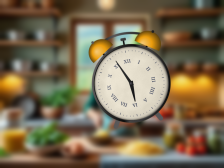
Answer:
5 h 56 min
